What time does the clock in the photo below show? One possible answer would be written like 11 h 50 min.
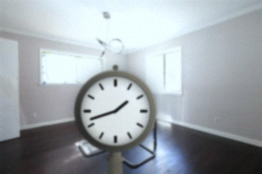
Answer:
1 h 42 min
